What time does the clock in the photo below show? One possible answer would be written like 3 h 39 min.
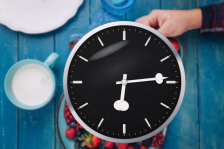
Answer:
6 h 14 min
